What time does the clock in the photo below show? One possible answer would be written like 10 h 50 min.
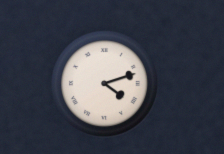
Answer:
4 h 12 min
